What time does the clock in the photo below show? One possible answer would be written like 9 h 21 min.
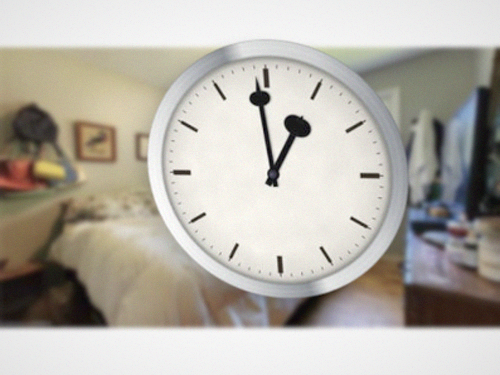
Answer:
12 h 59 min
